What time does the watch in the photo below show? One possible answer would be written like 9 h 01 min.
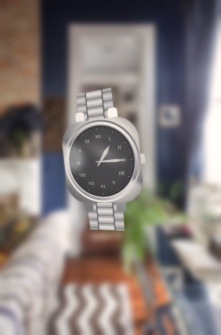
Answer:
1 h 15 min
